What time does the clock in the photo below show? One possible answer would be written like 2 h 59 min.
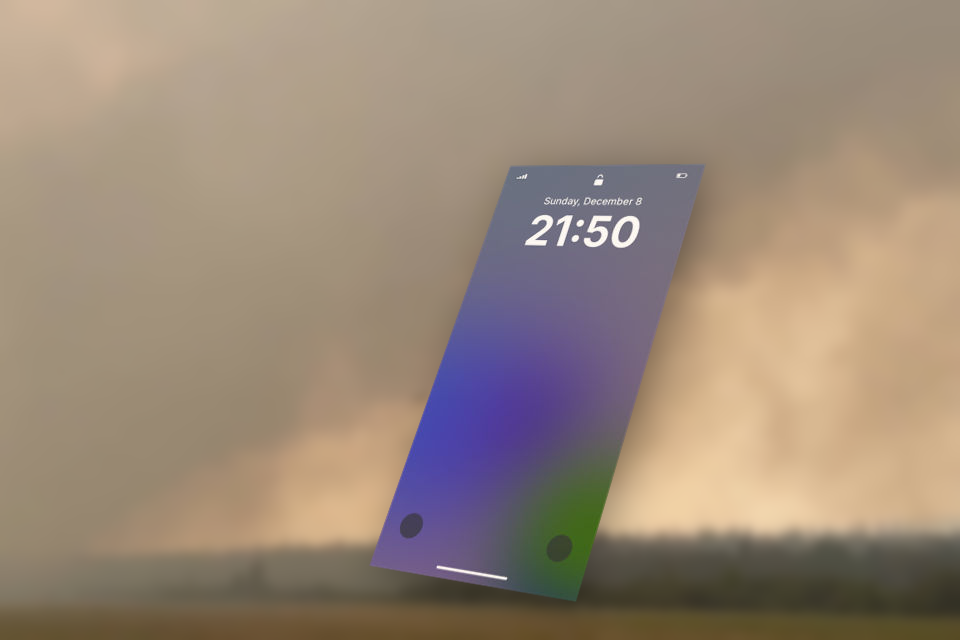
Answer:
21 h 50 min
